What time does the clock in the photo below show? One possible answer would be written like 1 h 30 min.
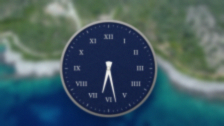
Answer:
6 h 28 min
